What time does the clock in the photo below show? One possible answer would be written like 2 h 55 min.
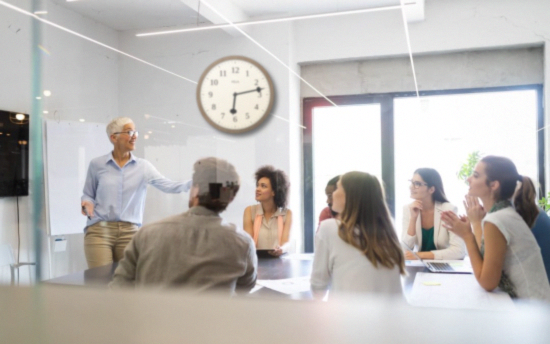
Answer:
6 h 13 min
